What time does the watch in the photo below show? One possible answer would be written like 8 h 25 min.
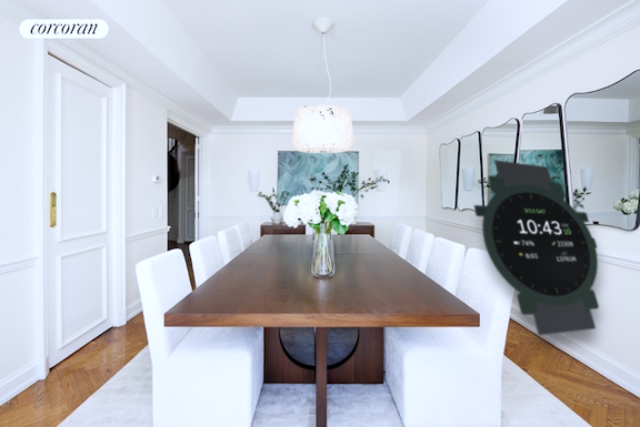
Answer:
10 h 43 min
